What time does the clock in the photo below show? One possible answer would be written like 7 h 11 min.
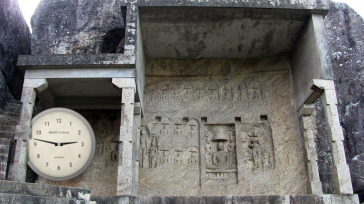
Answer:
2 h 47 min
